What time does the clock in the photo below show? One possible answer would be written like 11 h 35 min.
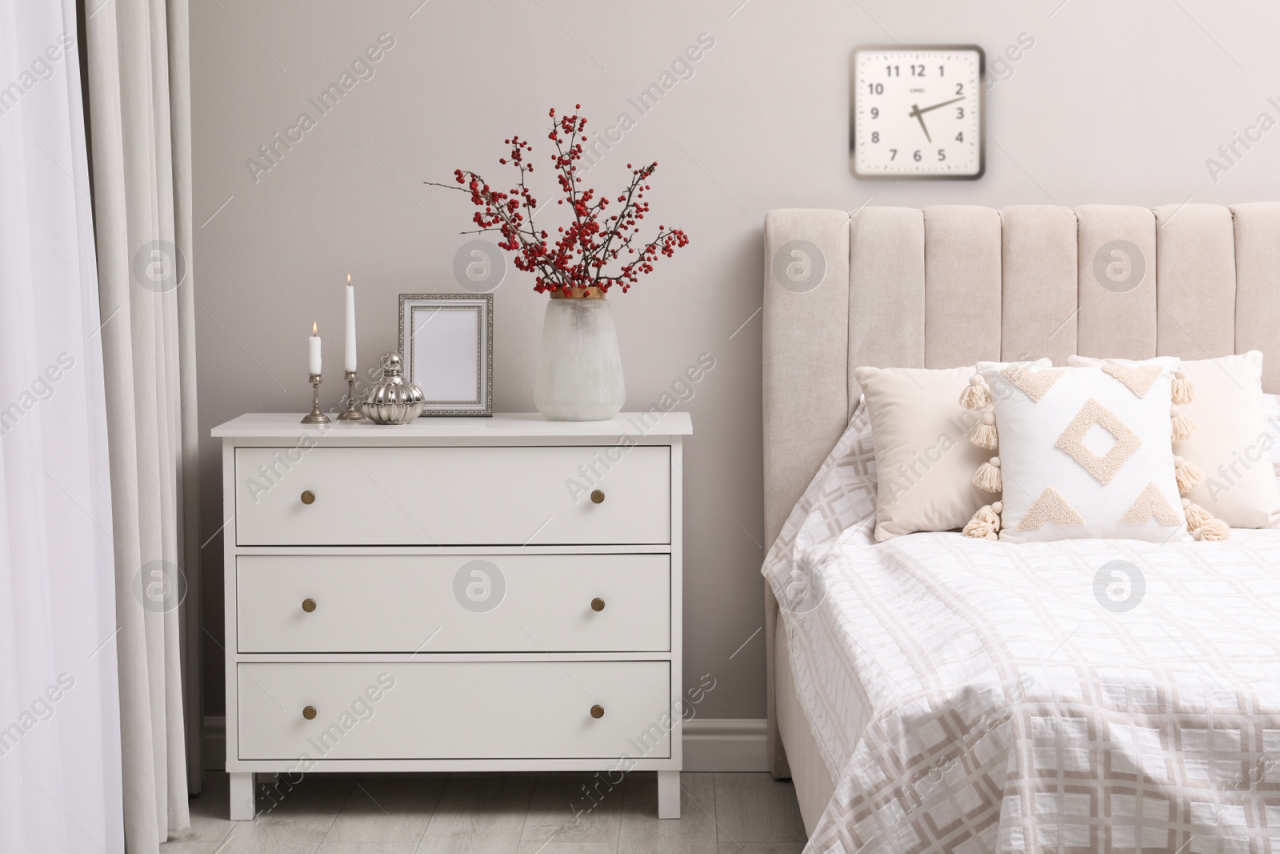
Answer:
5 h 12 min
